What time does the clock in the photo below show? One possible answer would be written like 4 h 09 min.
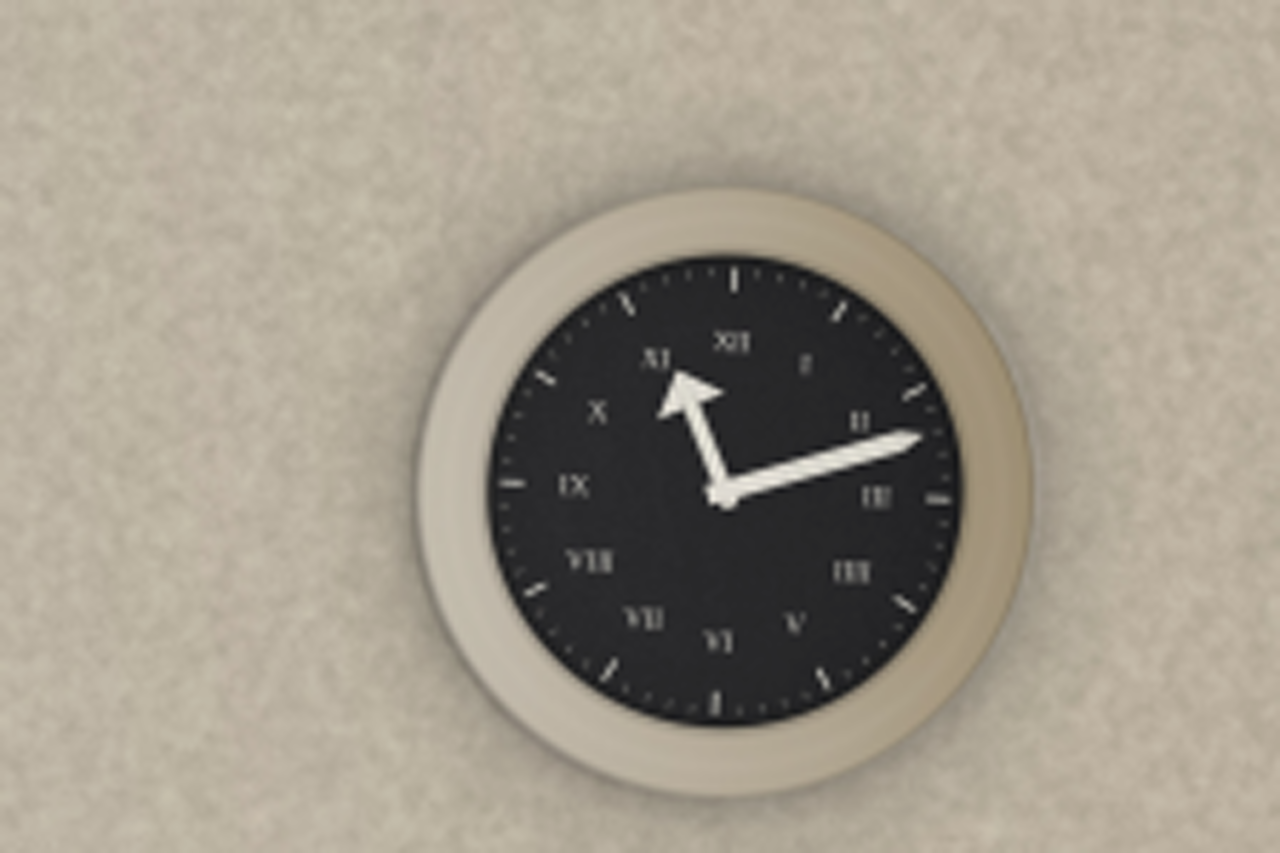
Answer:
11 h 12 min
